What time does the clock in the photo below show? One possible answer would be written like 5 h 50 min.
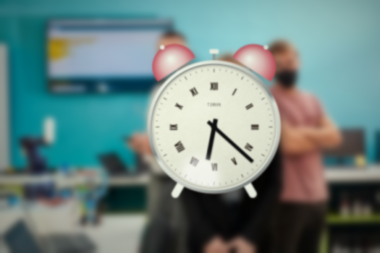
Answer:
6 h 22 min
